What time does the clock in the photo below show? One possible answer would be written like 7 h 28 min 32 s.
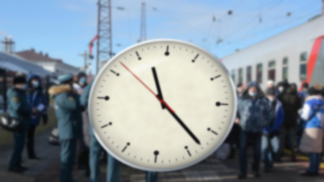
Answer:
11 h 22 min 52 s
